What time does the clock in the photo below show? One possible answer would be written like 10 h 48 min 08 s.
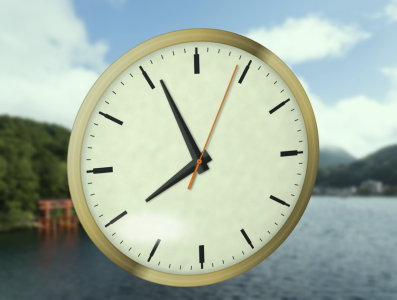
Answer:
7 h 56 min 04 s
